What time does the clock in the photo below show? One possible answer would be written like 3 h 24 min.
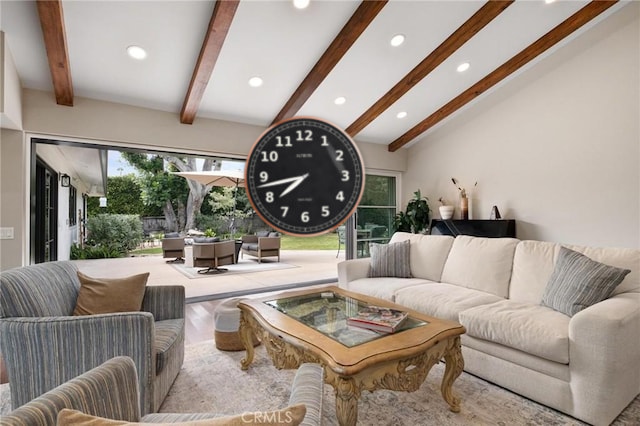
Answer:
7 h 43 min
